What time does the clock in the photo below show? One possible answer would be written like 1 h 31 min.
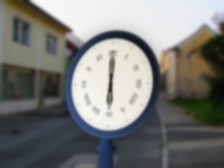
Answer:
6 h 00 min
